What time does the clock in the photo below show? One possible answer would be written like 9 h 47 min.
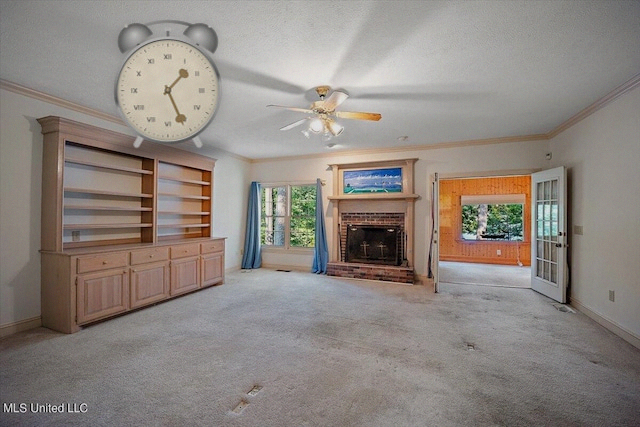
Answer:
1 h 26 min
